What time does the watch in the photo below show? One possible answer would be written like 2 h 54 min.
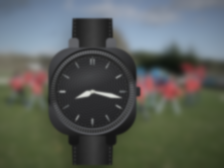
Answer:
8 h 17 min
